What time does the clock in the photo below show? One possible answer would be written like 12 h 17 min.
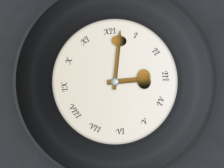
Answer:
3 h 02 min
